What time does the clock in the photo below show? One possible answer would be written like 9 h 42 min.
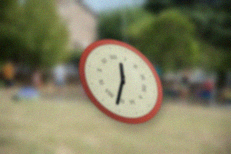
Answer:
12 h 36 min
